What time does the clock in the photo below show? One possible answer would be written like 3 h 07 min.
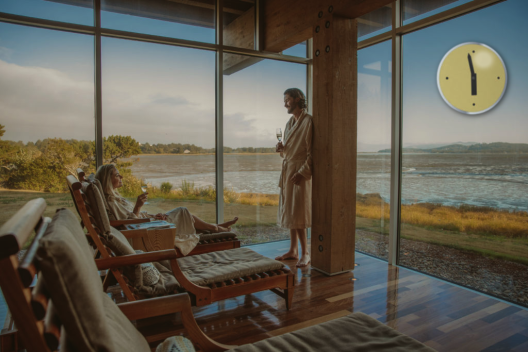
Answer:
5 h 58 min
